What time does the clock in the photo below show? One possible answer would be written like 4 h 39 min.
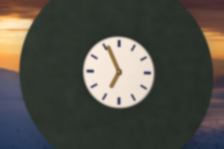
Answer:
6 h 56 min
